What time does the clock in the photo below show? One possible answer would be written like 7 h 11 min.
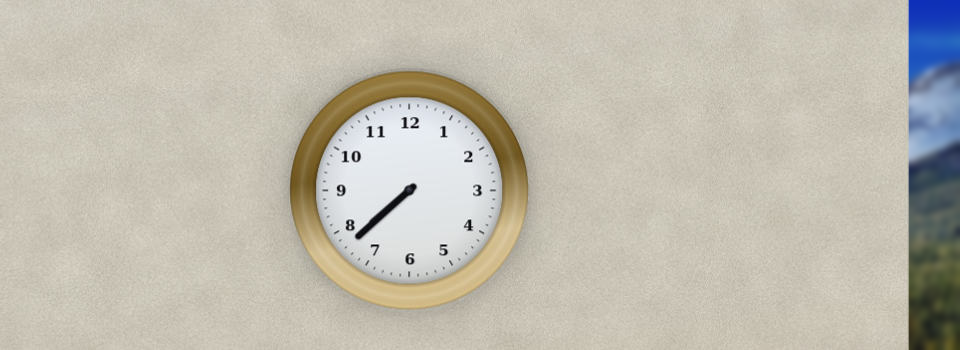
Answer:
7 h 38 min
